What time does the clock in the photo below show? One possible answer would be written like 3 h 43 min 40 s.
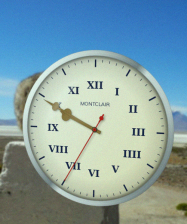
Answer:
9 h 49 min 35 s
